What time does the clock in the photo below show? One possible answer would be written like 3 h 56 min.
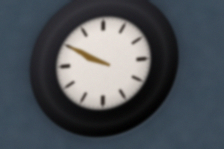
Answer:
9 h 50 min
